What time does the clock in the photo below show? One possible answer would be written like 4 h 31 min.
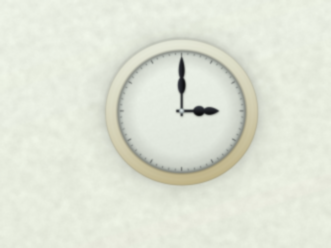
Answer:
3 h 00 min
